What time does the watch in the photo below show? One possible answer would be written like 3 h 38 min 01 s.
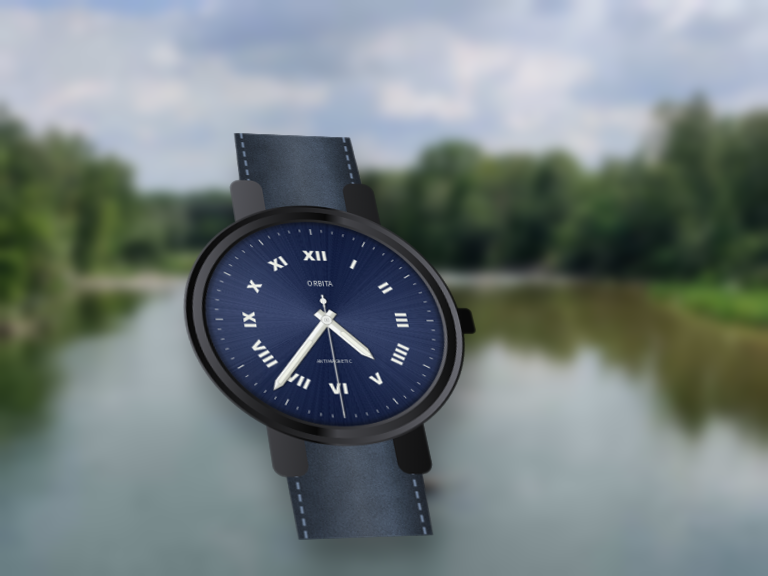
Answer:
4 h 36 min 30 s
